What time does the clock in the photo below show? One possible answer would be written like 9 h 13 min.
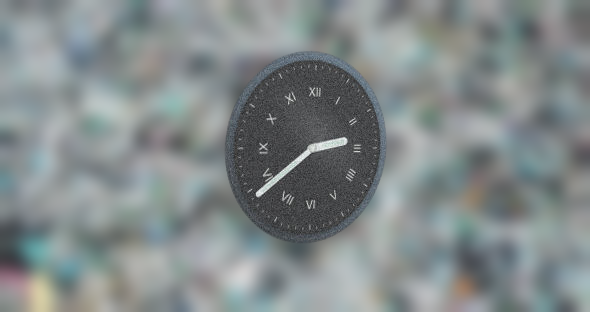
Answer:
2 h 39 min
